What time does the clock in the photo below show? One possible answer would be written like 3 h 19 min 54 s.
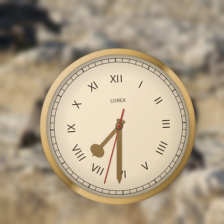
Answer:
7 h 30 min 33 s
